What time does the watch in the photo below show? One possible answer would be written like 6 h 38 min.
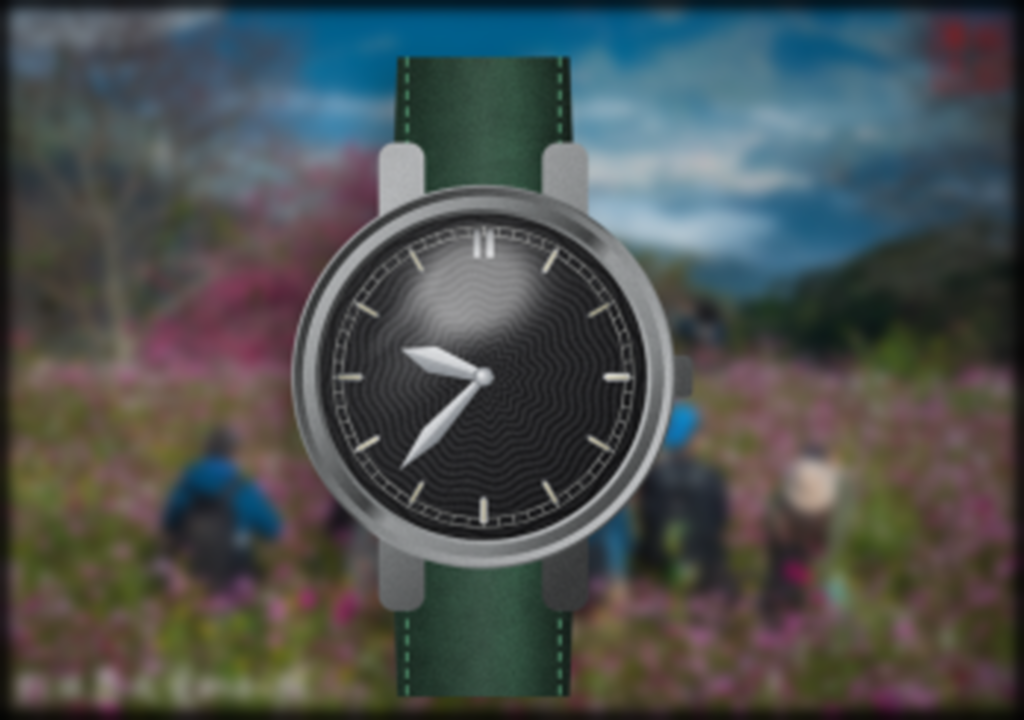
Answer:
9 h 37 min
